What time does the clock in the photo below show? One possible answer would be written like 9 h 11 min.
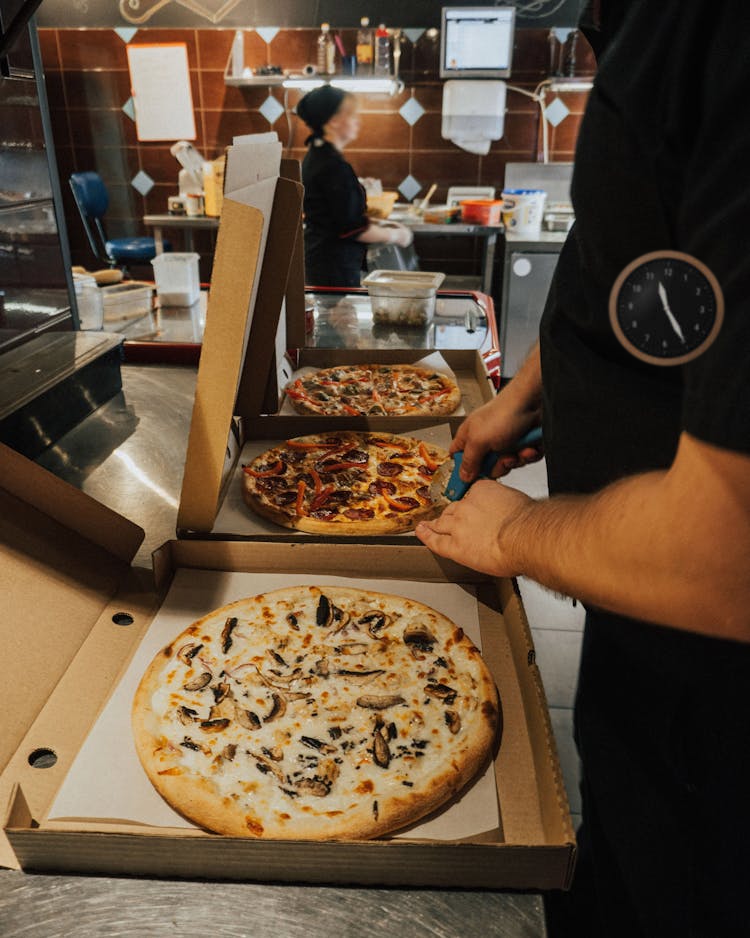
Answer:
11 h 25 min
